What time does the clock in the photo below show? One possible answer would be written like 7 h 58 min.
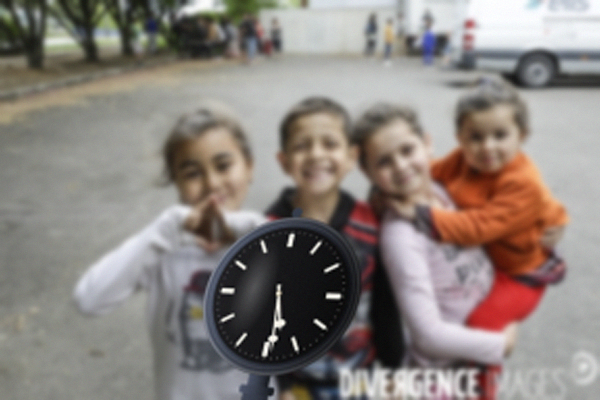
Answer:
5 h 29 min
